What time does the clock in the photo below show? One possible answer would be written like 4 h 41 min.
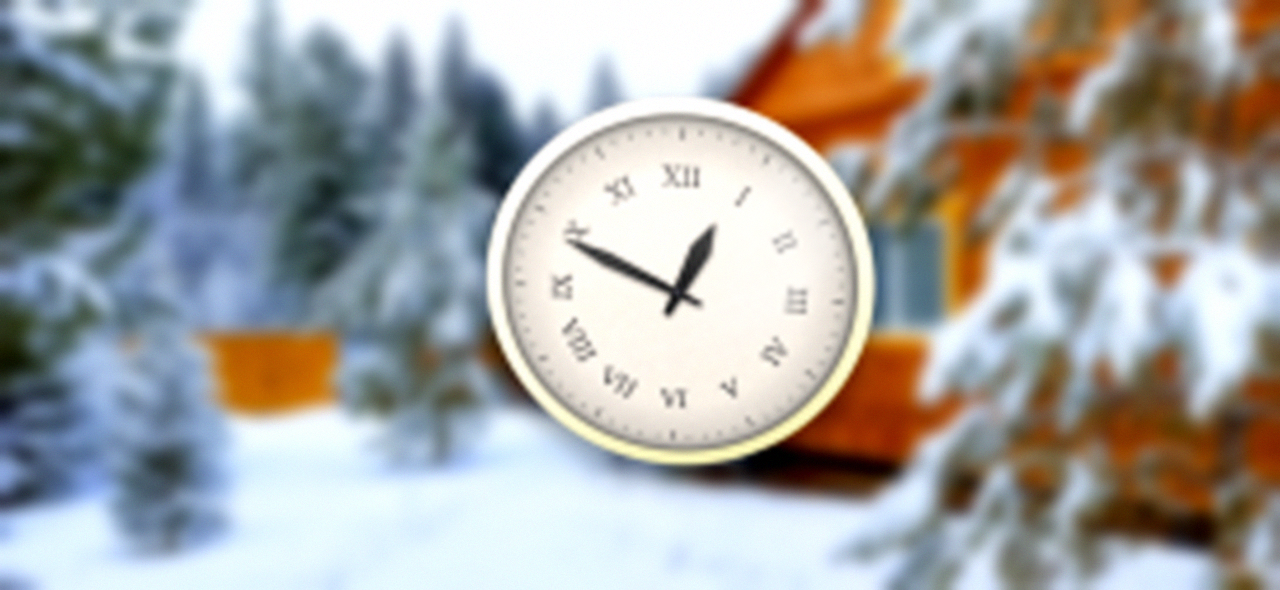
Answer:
12 h 49 min
